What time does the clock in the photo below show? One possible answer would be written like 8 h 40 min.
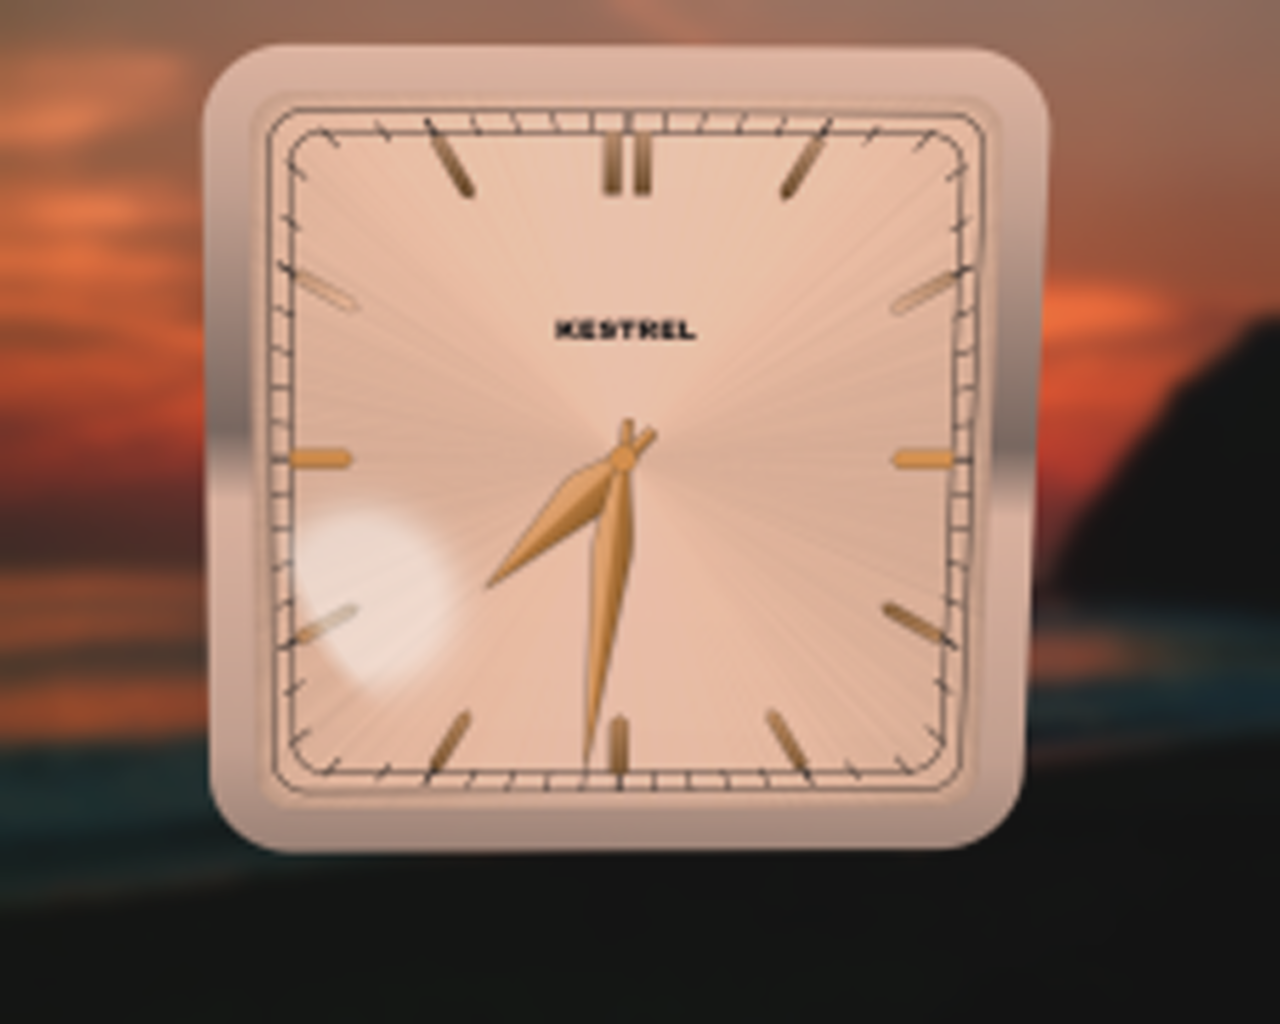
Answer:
7 h 31 min
